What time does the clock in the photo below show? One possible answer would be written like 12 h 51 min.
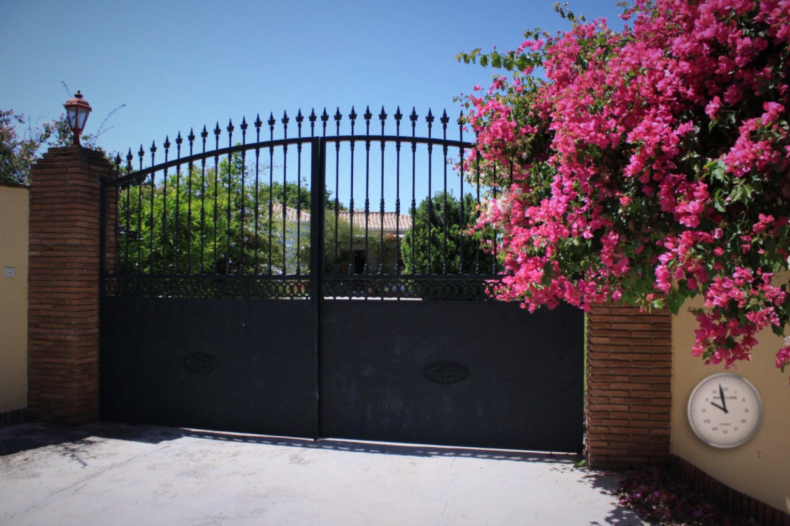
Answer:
9 h 58 min
